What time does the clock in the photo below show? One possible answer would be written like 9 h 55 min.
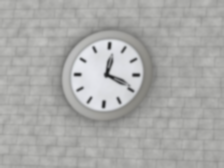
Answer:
12 h 19 min
